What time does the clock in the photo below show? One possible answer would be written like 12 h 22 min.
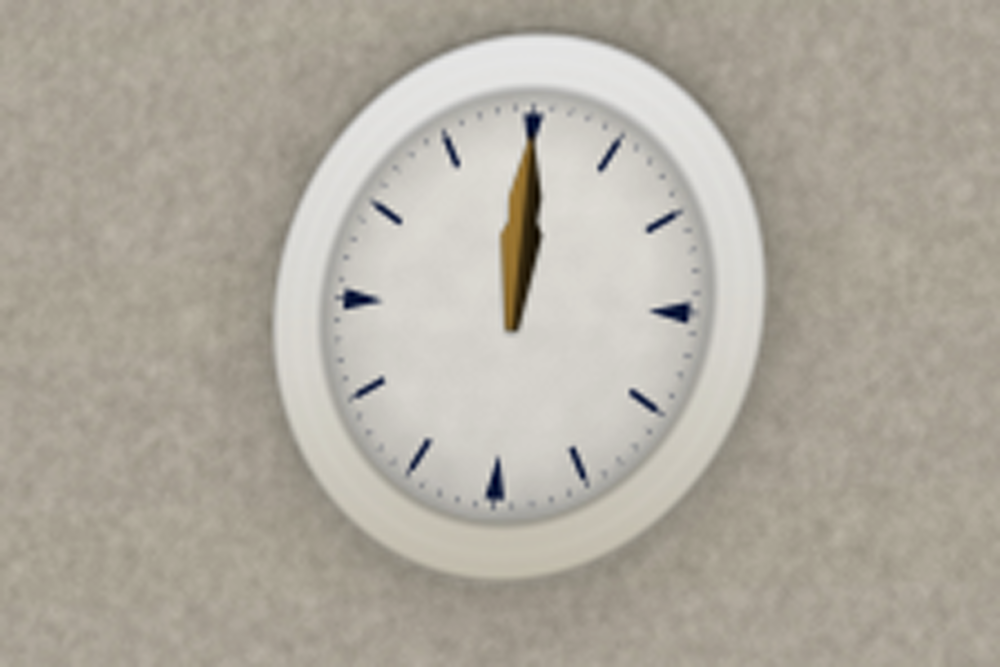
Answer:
12 h 00 min
